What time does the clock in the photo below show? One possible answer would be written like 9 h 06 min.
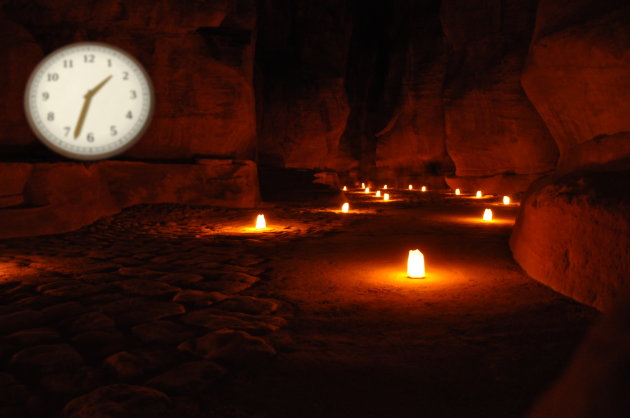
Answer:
1 h 33 min
